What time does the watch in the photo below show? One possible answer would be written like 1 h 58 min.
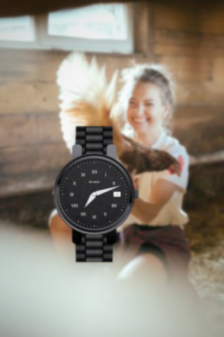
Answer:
7 h 12 min
